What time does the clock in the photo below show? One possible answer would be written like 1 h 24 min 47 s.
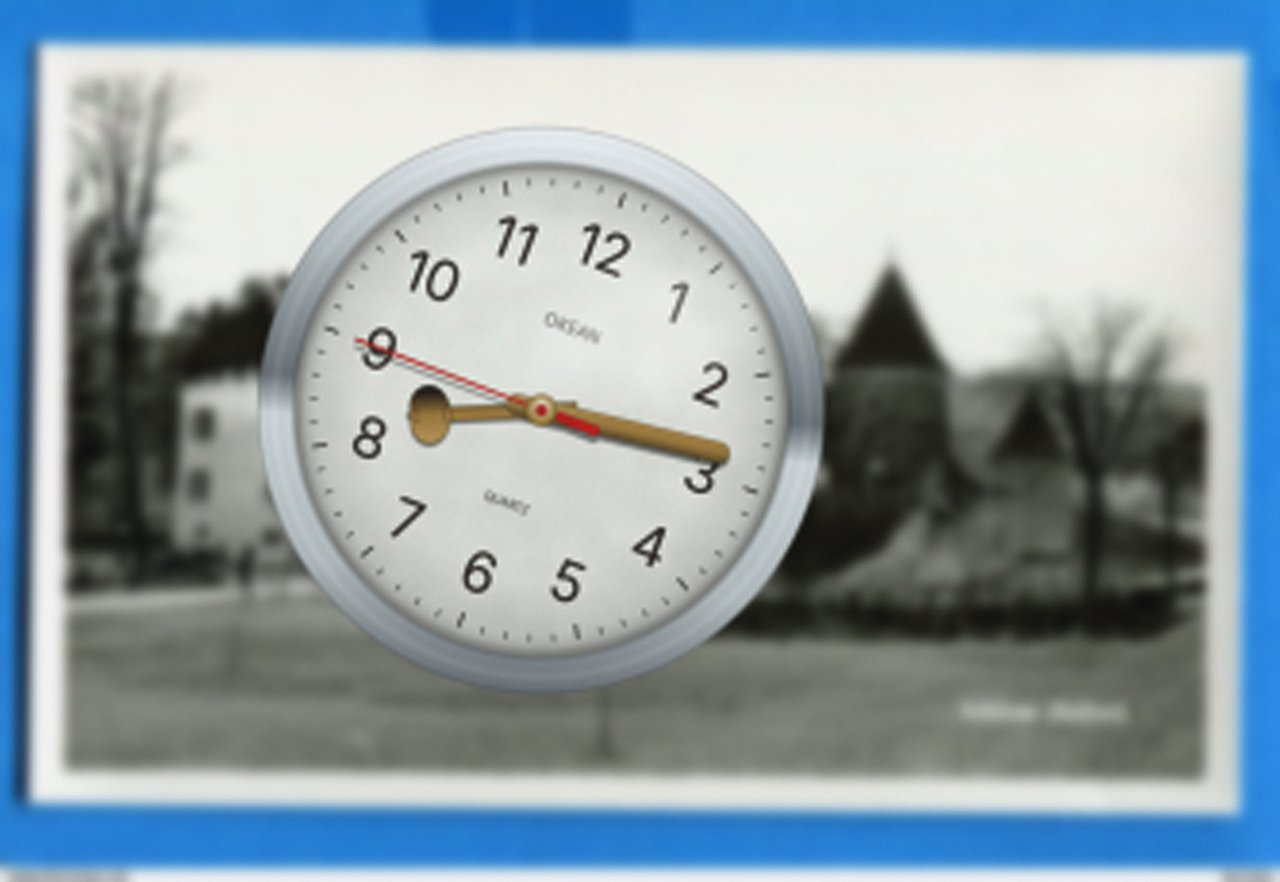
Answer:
8 h 13 min 45 s
